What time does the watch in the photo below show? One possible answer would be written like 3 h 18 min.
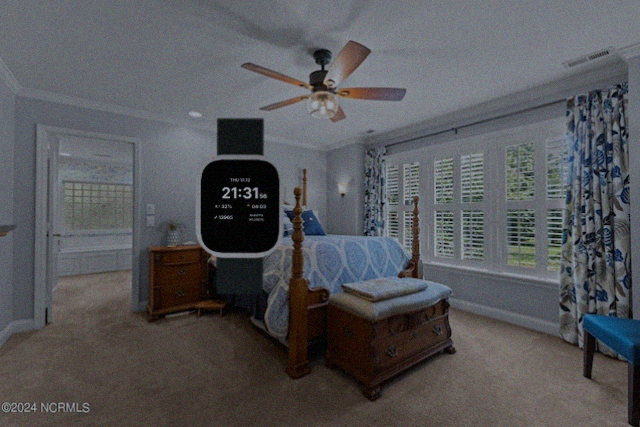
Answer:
21 h 31 min
